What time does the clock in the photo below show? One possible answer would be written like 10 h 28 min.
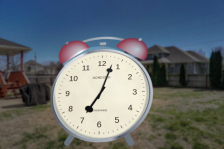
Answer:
7 h 03 min
